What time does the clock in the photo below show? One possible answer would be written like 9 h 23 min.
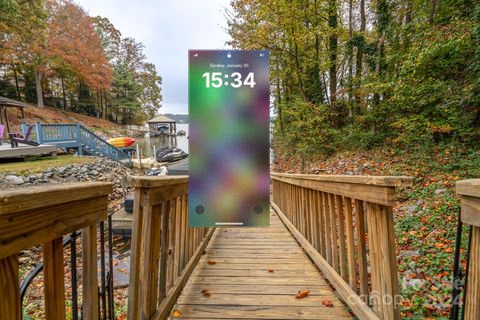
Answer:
15 h 34 min
